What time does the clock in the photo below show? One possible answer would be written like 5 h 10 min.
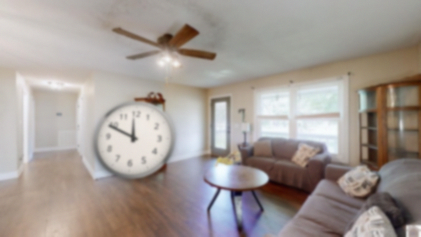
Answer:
11 h 49 min
